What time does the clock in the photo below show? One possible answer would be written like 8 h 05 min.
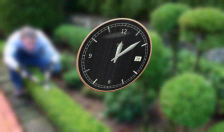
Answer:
12 h 08 min
